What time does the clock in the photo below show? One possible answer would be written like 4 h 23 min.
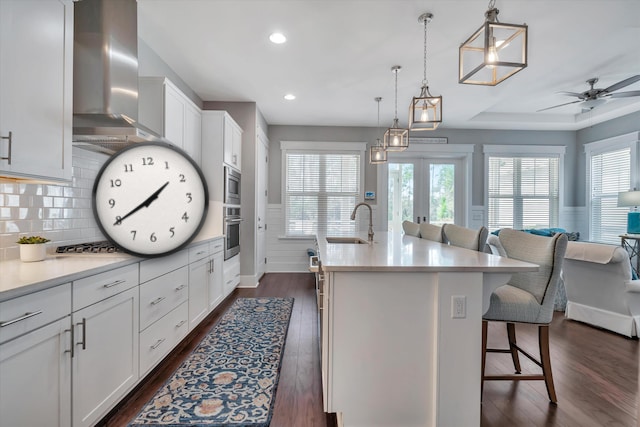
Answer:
1 h 40 min
